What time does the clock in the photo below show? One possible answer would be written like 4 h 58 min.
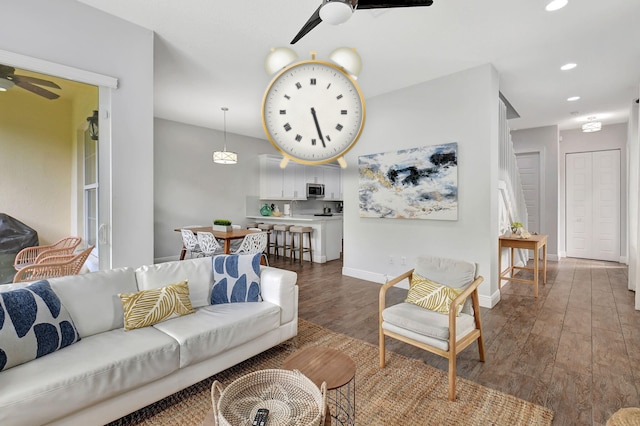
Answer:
5 h 27 min
